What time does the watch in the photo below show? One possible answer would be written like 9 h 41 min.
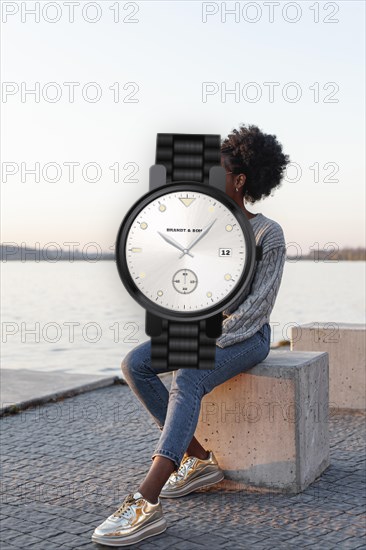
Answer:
10 h 07 min
